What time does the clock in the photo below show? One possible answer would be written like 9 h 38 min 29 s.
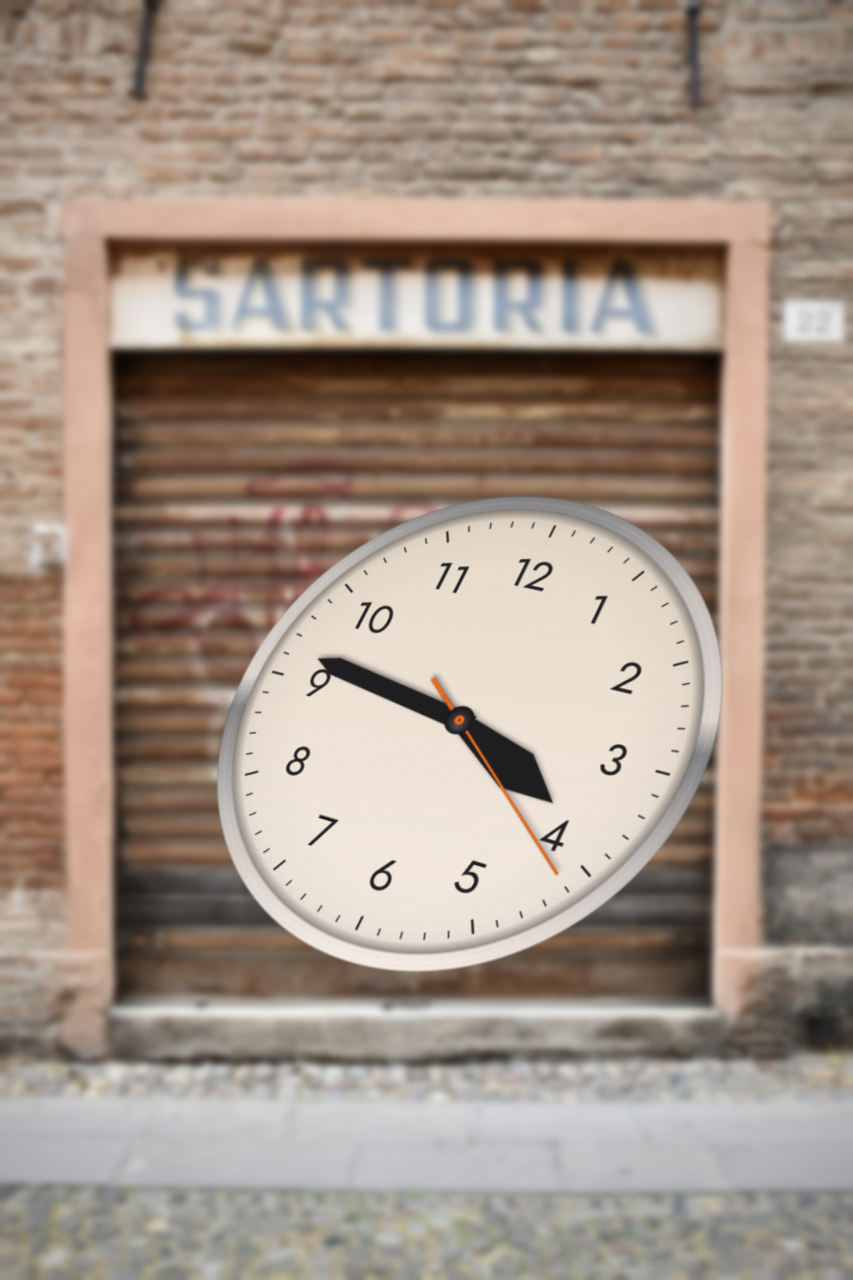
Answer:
3 h 46 min 21 s
